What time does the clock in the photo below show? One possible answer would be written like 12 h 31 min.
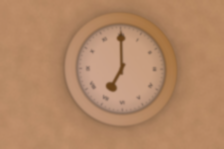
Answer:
7 h 00 min
